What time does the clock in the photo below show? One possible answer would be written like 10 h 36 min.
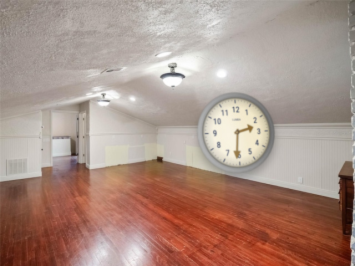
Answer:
2 h 31 min
